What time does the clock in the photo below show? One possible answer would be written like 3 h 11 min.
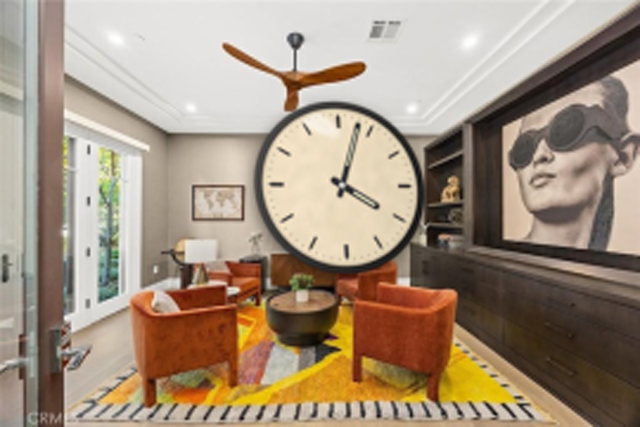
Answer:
4 h 03 min
